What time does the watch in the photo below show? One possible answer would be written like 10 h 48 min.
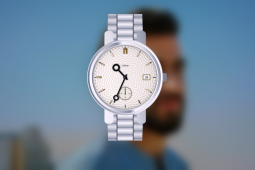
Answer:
10 h 34 min
